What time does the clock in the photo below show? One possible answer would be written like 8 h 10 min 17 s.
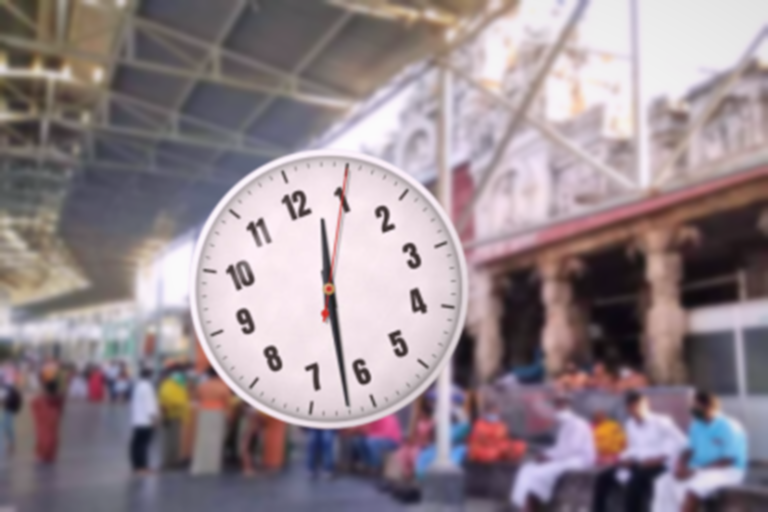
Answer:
12 h 32 min 05 s
